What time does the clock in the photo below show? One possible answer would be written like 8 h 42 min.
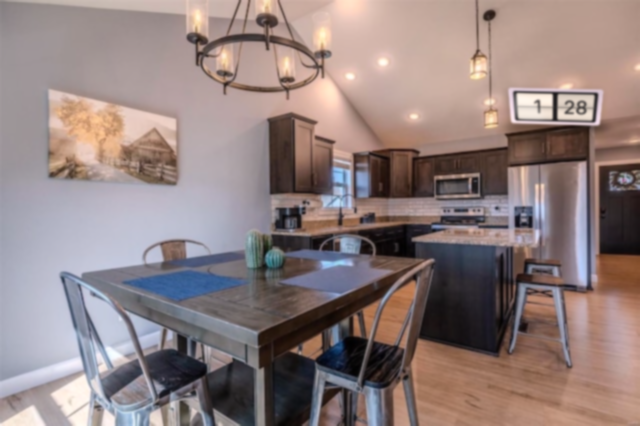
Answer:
1 h 28 min
